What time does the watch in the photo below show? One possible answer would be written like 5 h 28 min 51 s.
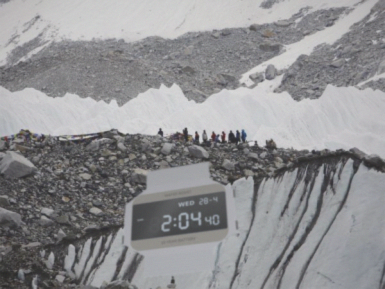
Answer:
2 h 04 min 40 s
